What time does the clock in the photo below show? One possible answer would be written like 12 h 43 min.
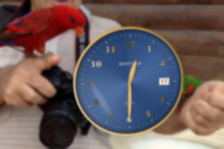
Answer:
12 h 30 min
